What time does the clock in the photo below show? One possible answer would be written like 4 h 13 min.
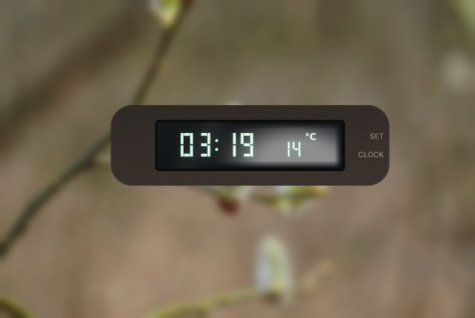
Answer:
3 h 19 min
